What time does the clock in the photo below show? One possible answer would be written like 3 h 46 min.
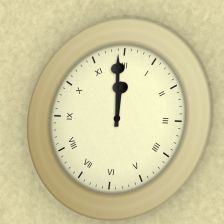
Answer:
11 h 59 min
